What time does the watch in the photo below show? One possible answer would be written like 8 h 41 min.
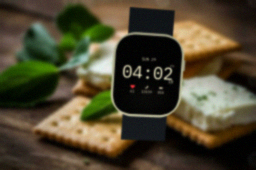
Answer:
4 h 02 min
